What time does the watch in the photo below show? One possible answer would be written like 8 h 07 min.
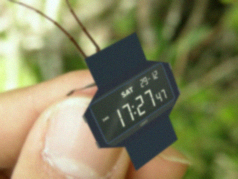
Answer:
17 h 27 min
